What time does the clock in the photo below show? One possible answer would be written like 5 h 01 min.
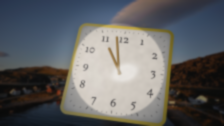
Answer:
10 h 58 min
